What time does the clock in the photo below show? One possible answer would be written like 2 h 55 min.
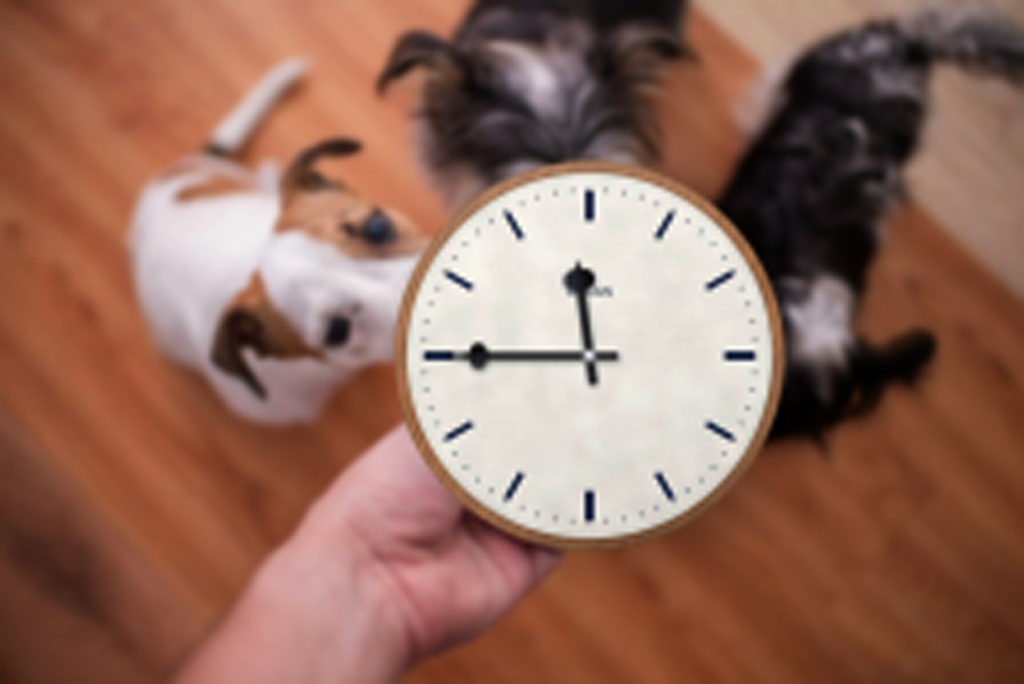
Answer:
11 h 45 min
